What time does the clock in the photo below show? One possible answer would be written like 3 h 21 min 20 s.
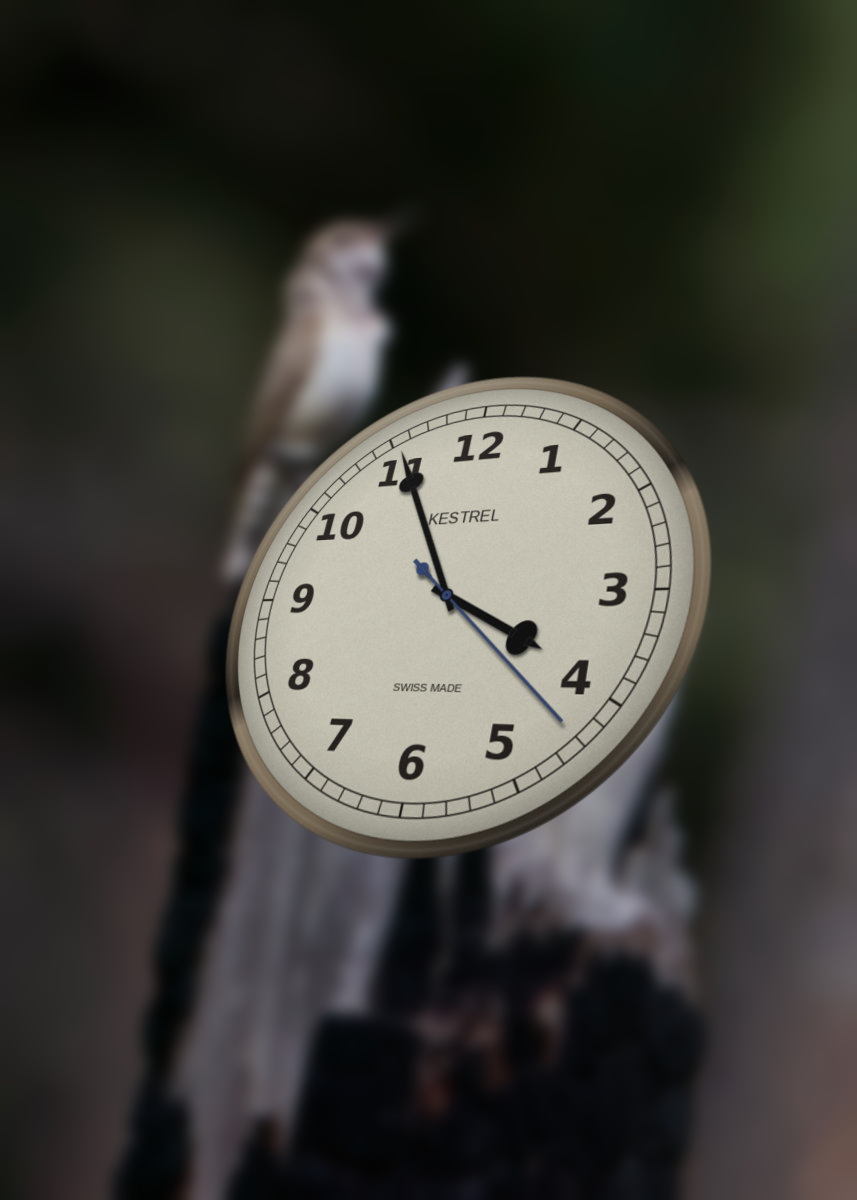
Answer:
3 h 55 min 22 s
